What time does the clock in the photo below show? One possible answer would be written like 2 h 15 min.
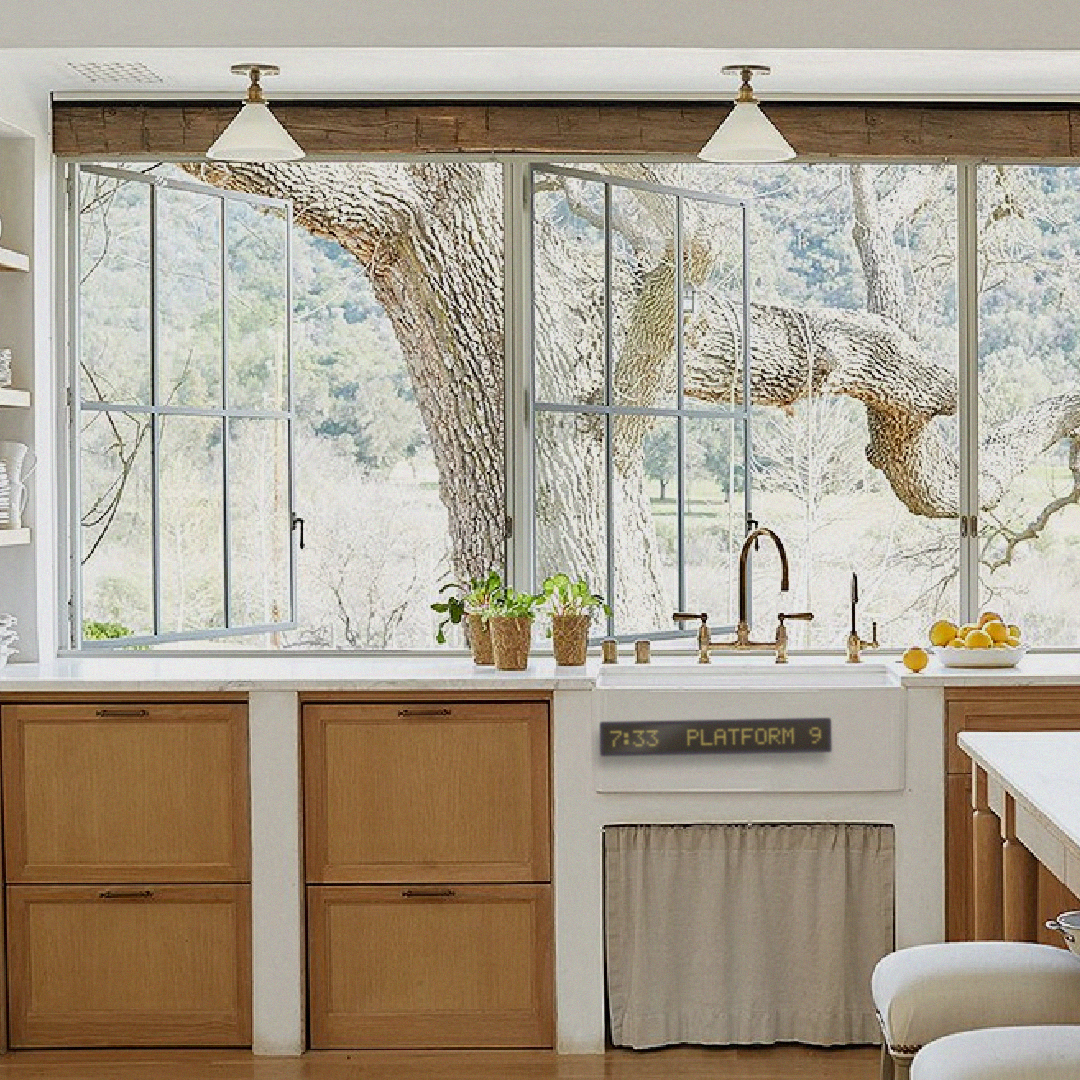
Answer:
7 h 33 min
